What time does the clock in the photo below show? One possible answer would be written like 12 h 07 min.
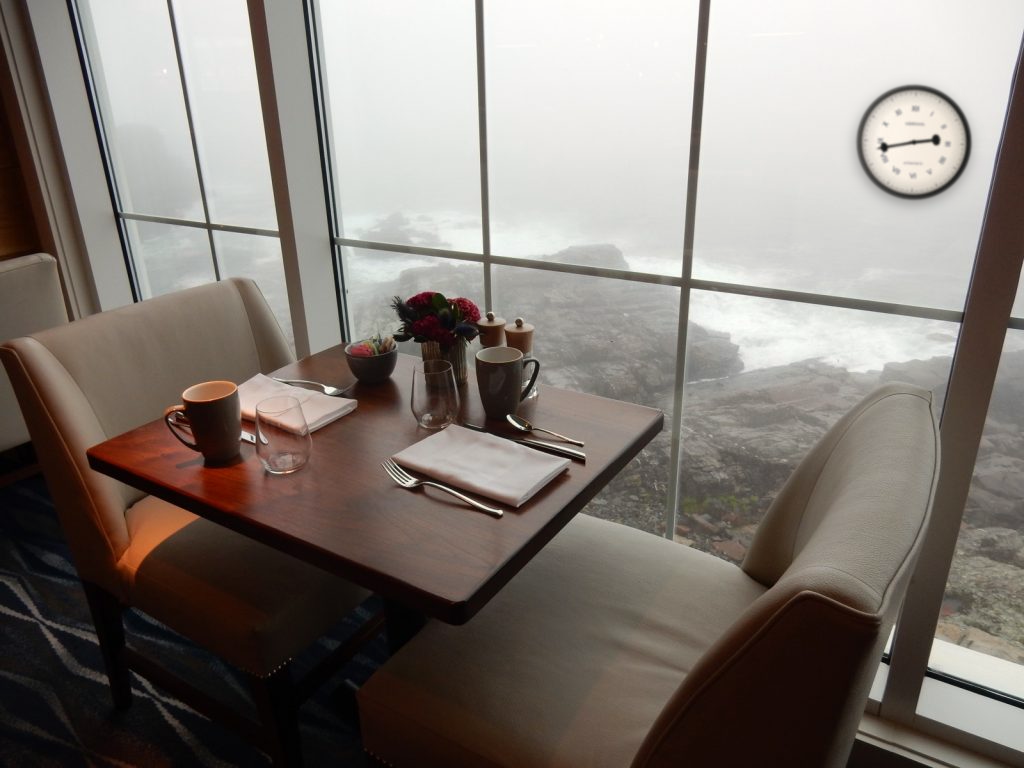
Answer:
2 h 43 min
